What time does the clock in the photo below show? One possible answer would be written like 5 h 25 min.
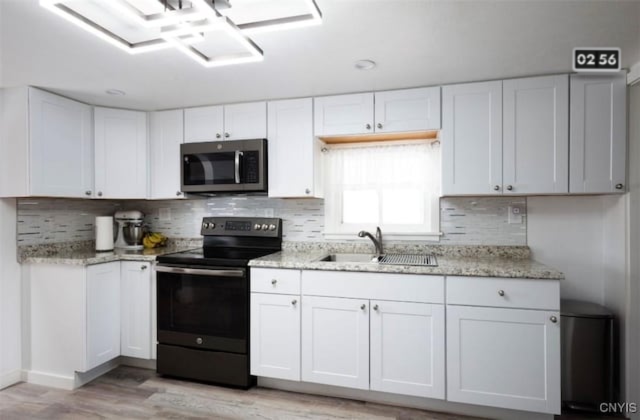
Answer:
2 h 56 min
